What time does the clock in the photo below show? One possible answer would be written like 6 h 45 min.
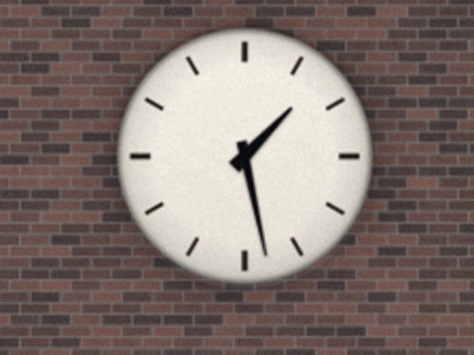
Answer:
1 h 28 min
